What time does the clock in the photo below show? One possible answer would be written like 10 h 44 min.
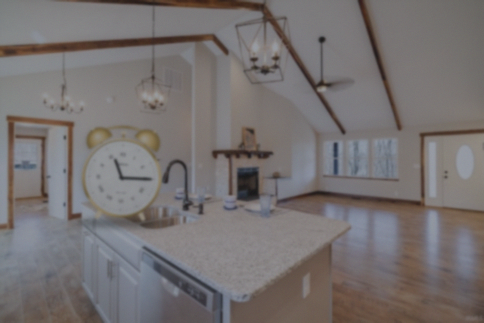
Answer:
11 h 15 min
